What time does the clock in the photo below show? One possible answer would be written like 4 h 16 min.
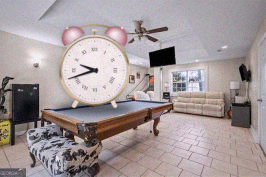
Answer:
9 h 42 min
